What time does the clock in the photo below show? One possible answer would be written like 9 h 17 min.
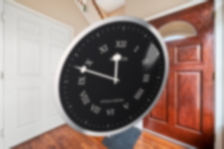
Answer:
11 h 48 min
